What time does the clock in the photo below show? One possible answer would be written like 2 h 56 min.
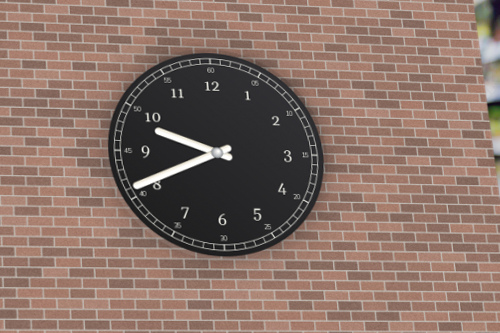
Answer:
9 h 41 min
